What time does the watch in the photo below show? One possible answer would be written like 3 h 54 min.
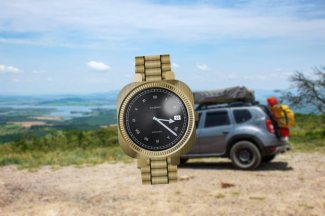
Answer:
3 h 22 min
